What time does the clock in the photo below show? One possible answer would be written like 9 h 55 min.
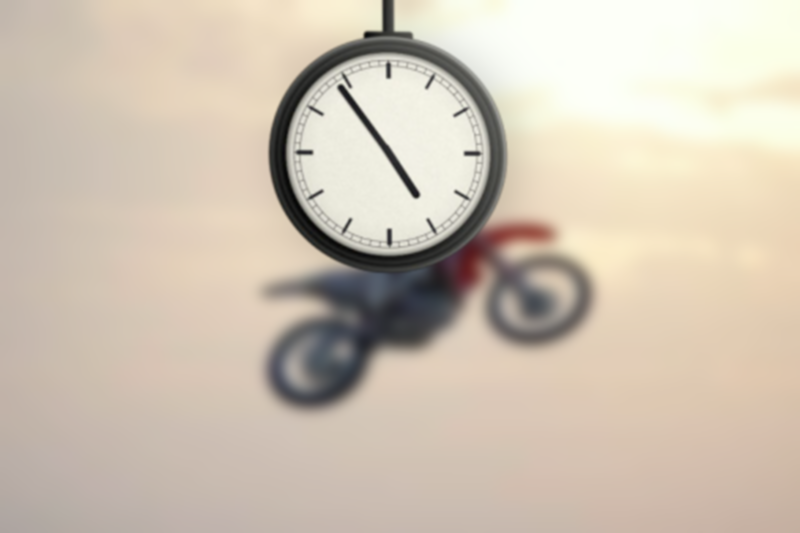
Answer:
4 h 54 min
